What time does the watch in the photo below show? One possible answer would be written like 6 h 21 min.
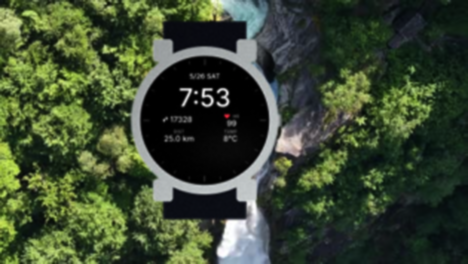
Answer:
7 h 53 min
